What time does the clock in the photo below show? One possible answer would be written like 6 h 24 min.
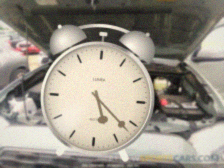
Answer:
5 h 22 min
